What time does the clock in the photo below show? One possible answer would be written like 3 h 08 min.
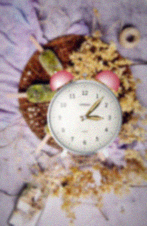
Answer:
3 h 07 min
